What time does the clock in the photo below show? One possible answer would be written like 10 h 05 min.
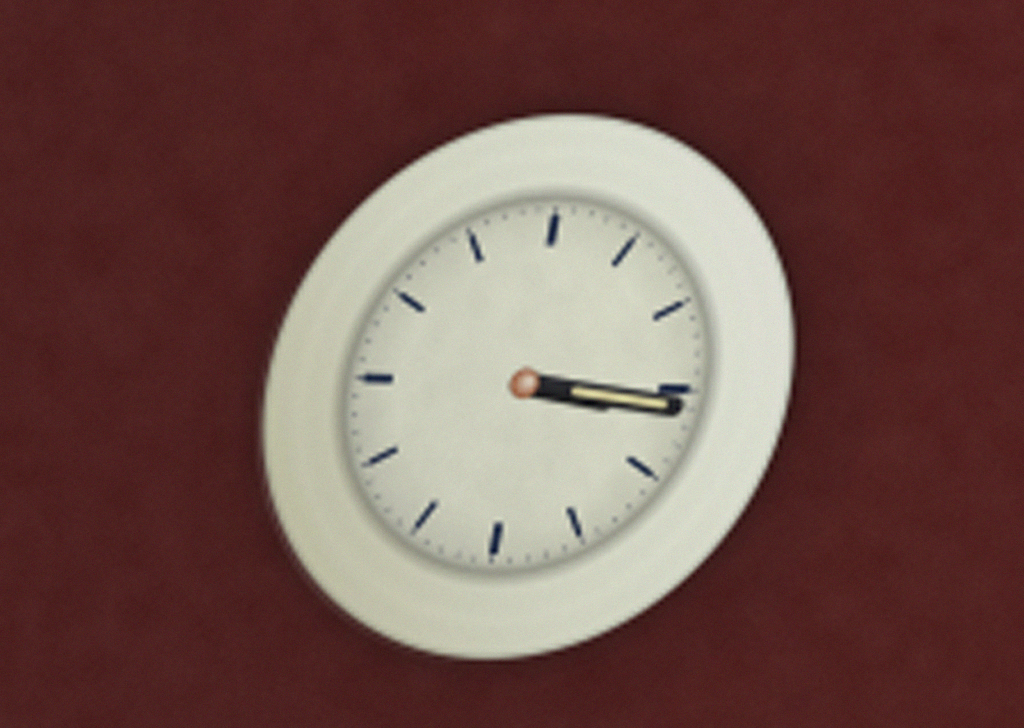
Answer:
3 h 16 min
